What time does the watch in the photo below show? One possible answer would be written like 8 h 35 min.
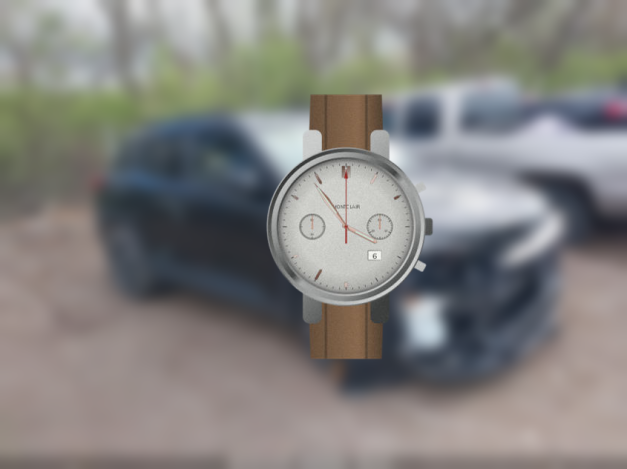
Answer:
3 h 54 min
